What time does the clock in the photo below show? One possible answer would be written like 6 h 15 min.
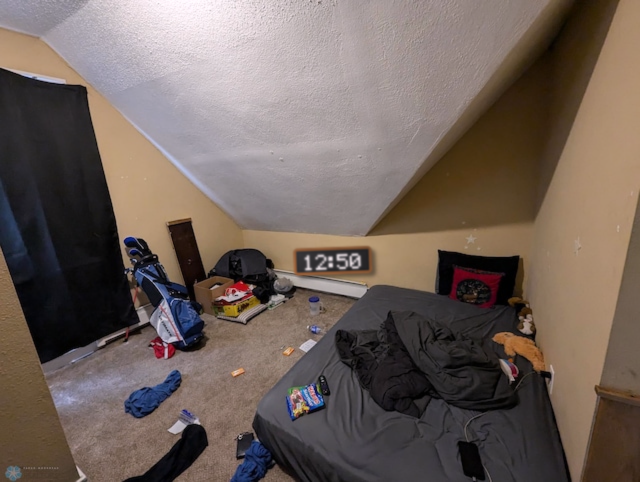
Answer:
12 h 50 min
